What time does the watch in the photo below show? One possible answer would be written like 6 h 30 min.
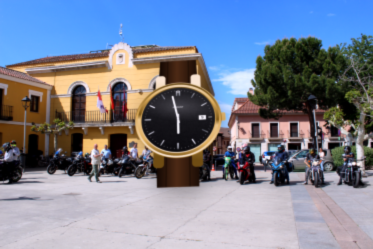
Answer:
5 h 58 min
